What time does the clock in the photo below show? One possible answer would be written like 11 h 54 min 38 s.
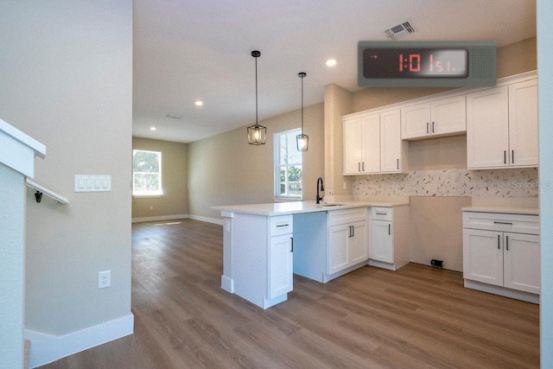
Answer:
1 h 01 min 51 s
